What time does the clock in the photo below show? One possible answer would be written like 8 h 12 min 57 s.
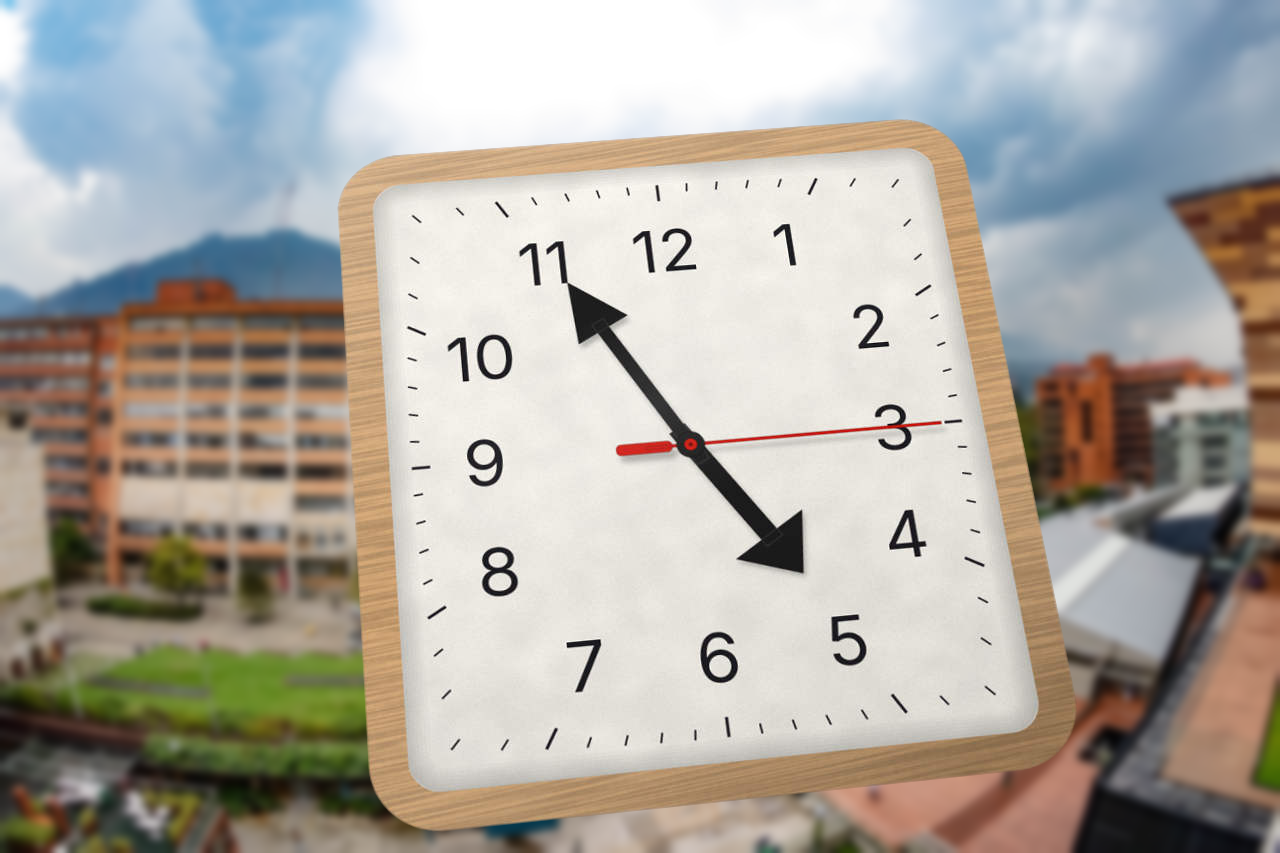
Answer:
4 h 55 min 15 s
